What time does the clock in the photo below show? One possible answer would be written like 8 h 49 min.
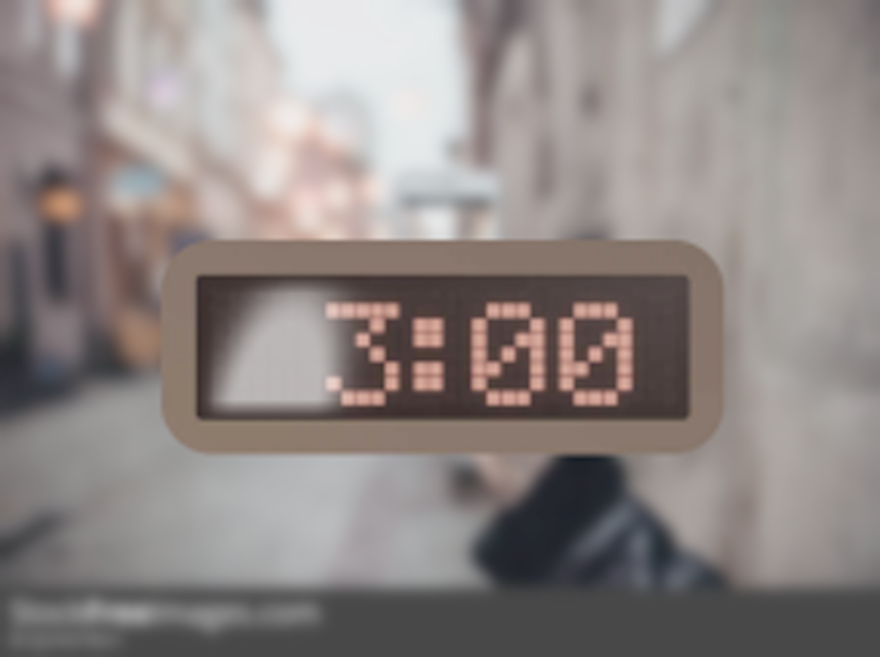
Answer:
3 h 00 min
